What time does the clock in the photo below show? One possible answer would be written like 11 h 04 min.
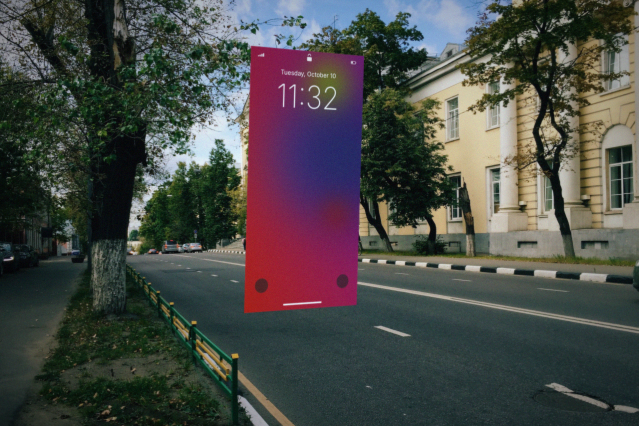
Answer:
11 h 32 min
